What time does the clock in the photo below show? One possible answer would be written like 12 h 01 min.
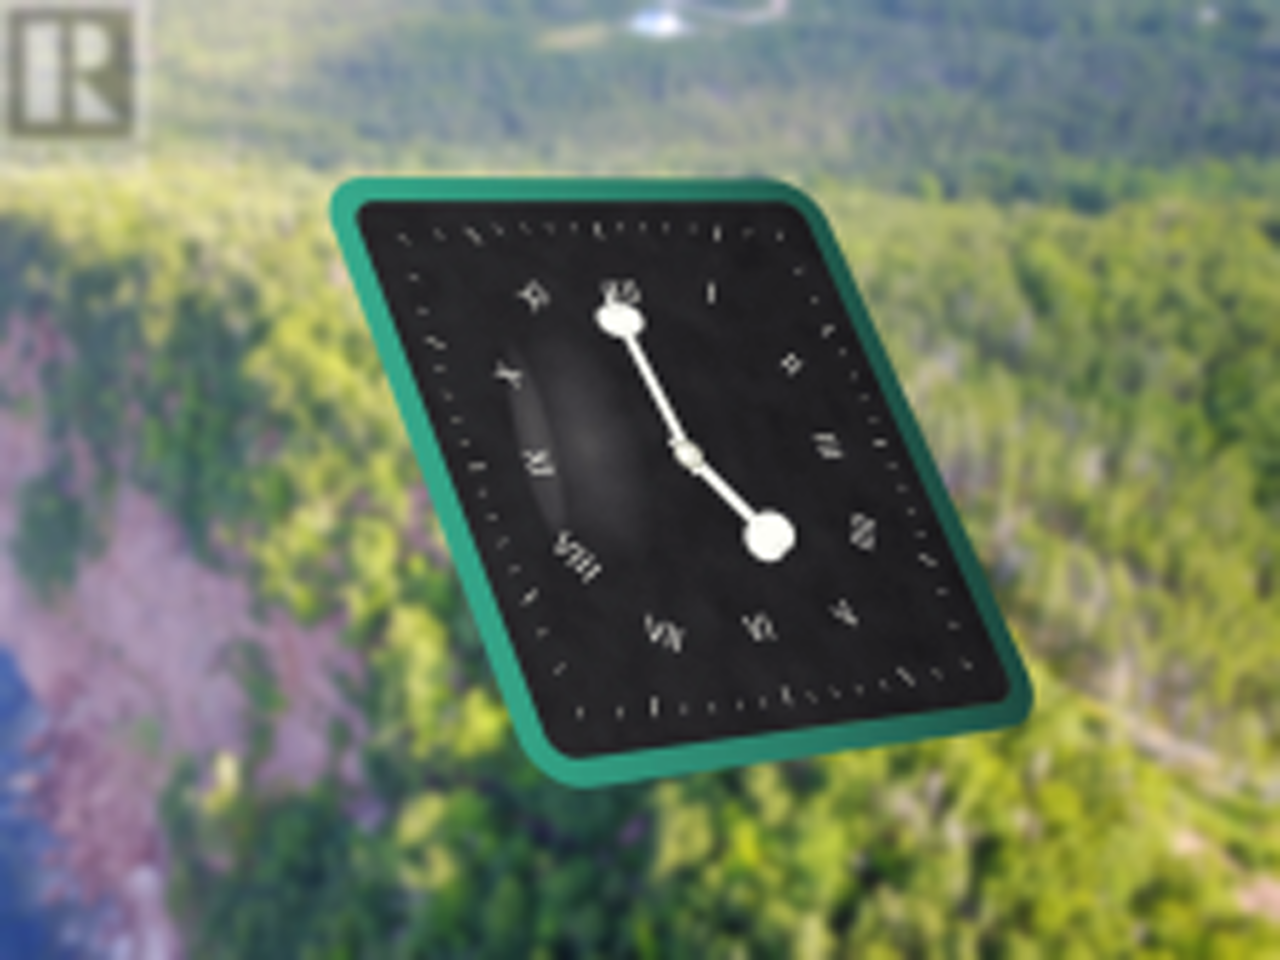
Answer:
4 h 59 min
